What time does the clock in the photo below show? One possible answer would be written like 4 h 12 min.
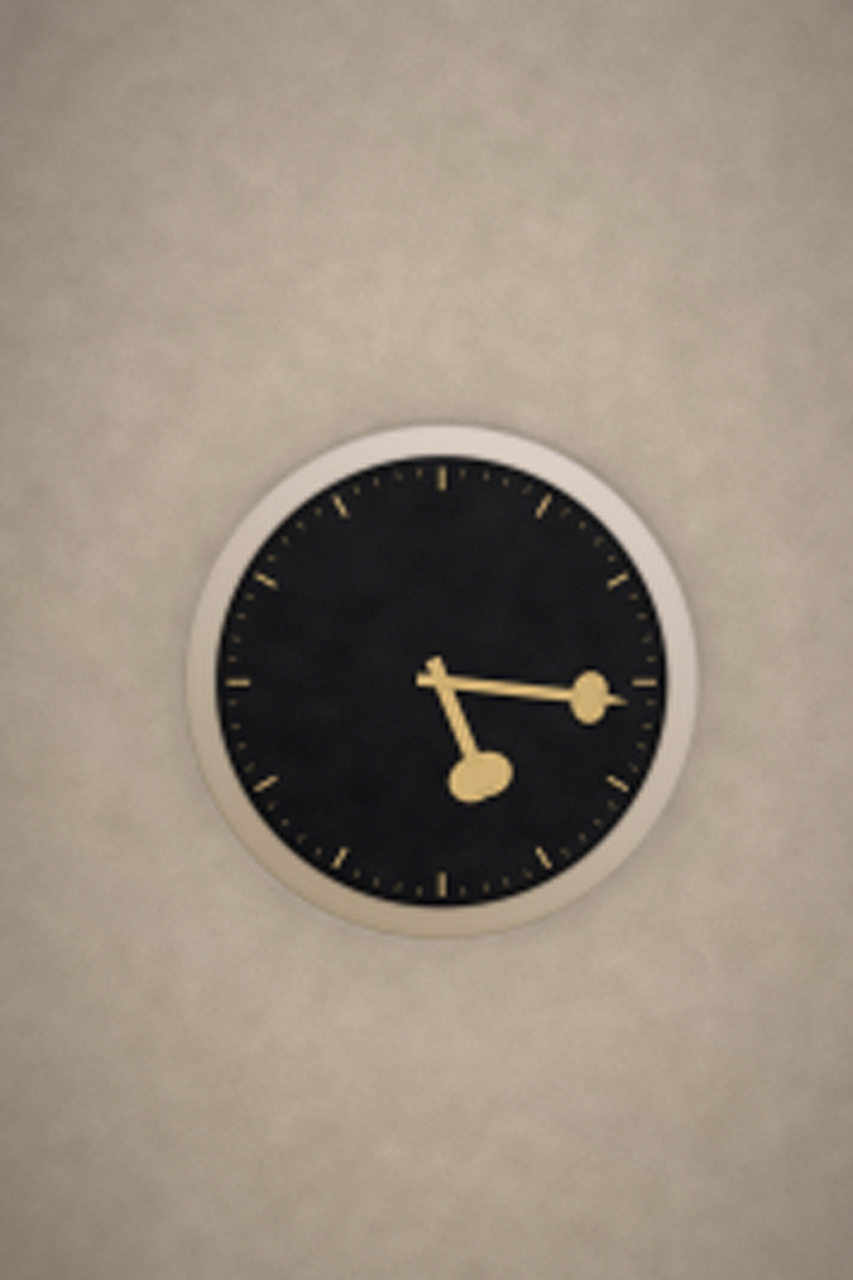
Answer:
5 h 16 min
